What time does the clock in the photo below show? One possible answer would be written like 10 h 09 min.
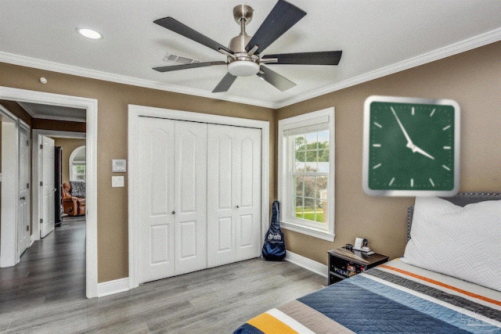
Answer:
3 h 55 min
